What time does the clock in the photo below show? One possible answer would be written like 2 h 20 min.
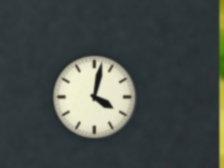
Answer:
4 h 02 min
